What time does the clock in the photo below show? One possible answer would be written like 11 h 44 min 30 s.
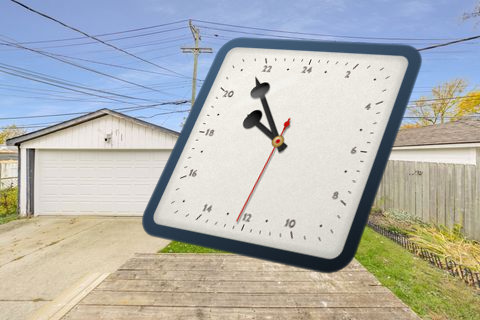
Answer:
19 h 53 min 31 s
